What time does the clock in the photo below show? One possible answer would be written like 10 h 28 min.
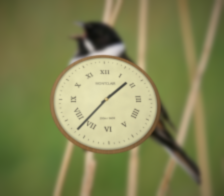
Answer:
1 h 37 min
